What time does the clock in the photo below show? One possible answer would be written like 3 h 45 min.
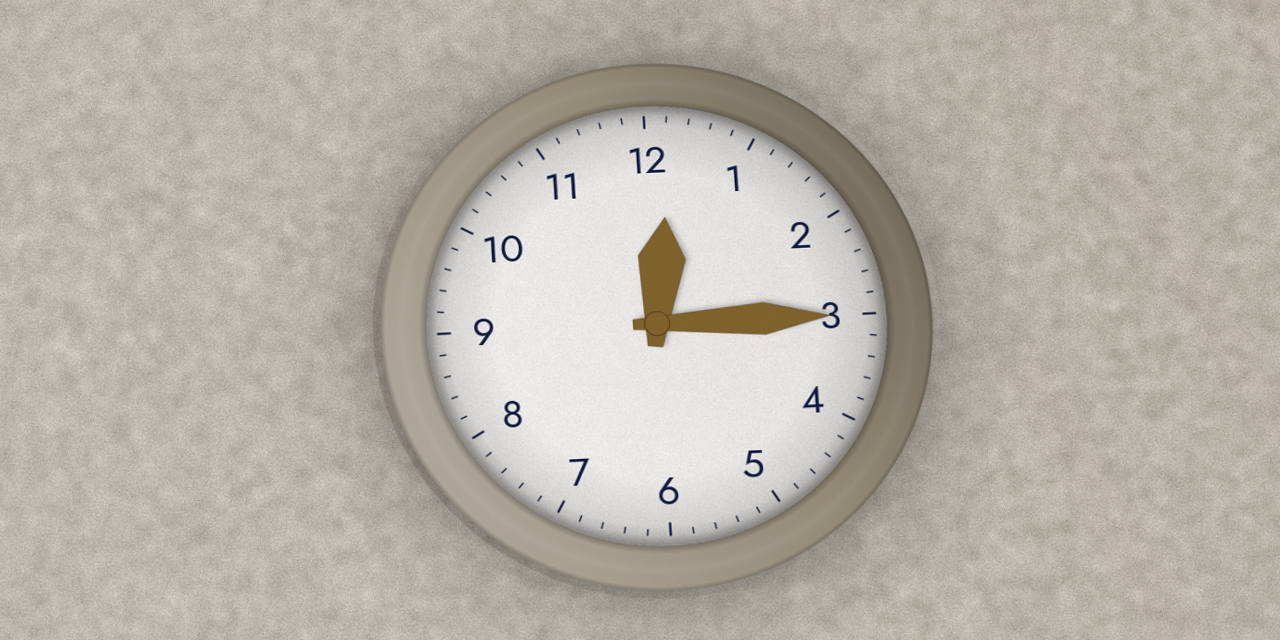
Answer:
12 h 15 min
